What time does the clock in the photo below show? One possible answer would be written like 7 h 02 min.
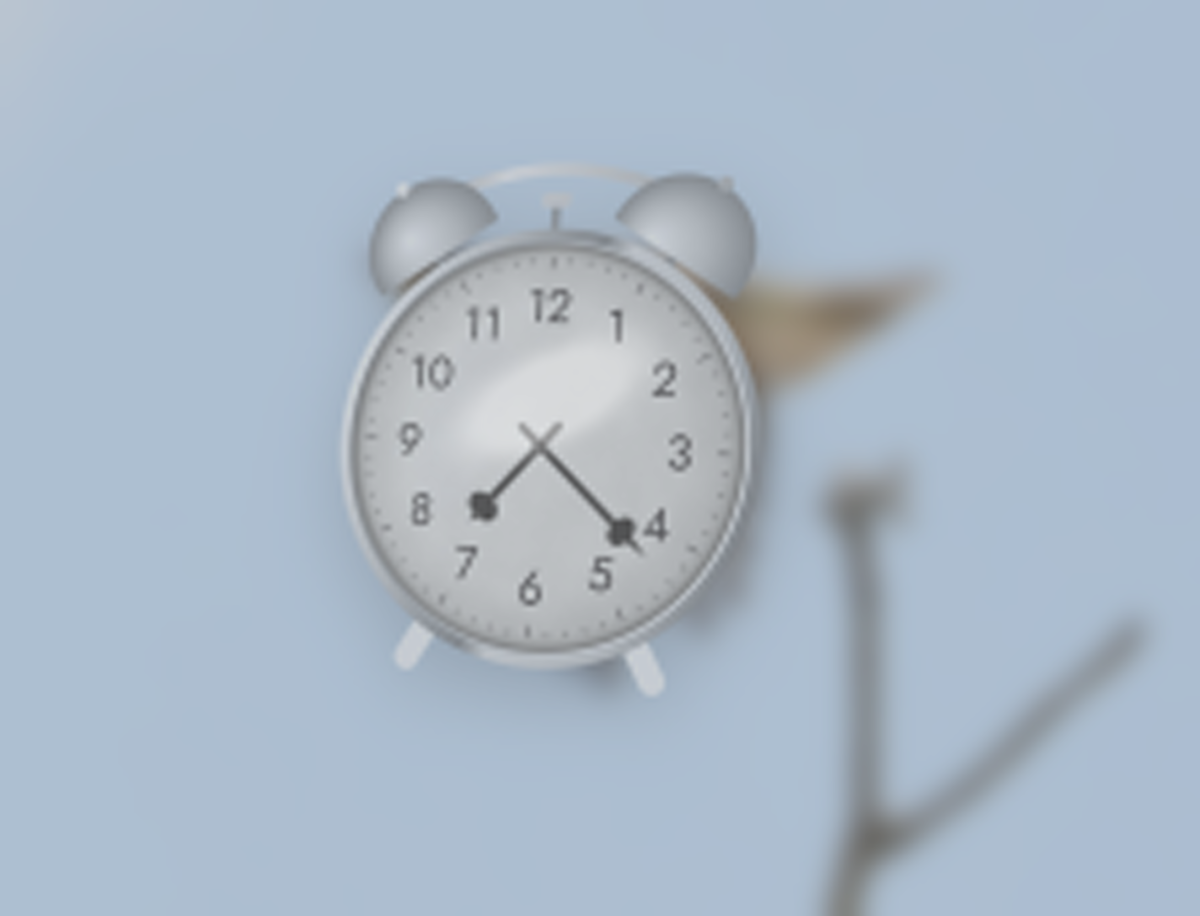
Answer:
7 h 22 min
